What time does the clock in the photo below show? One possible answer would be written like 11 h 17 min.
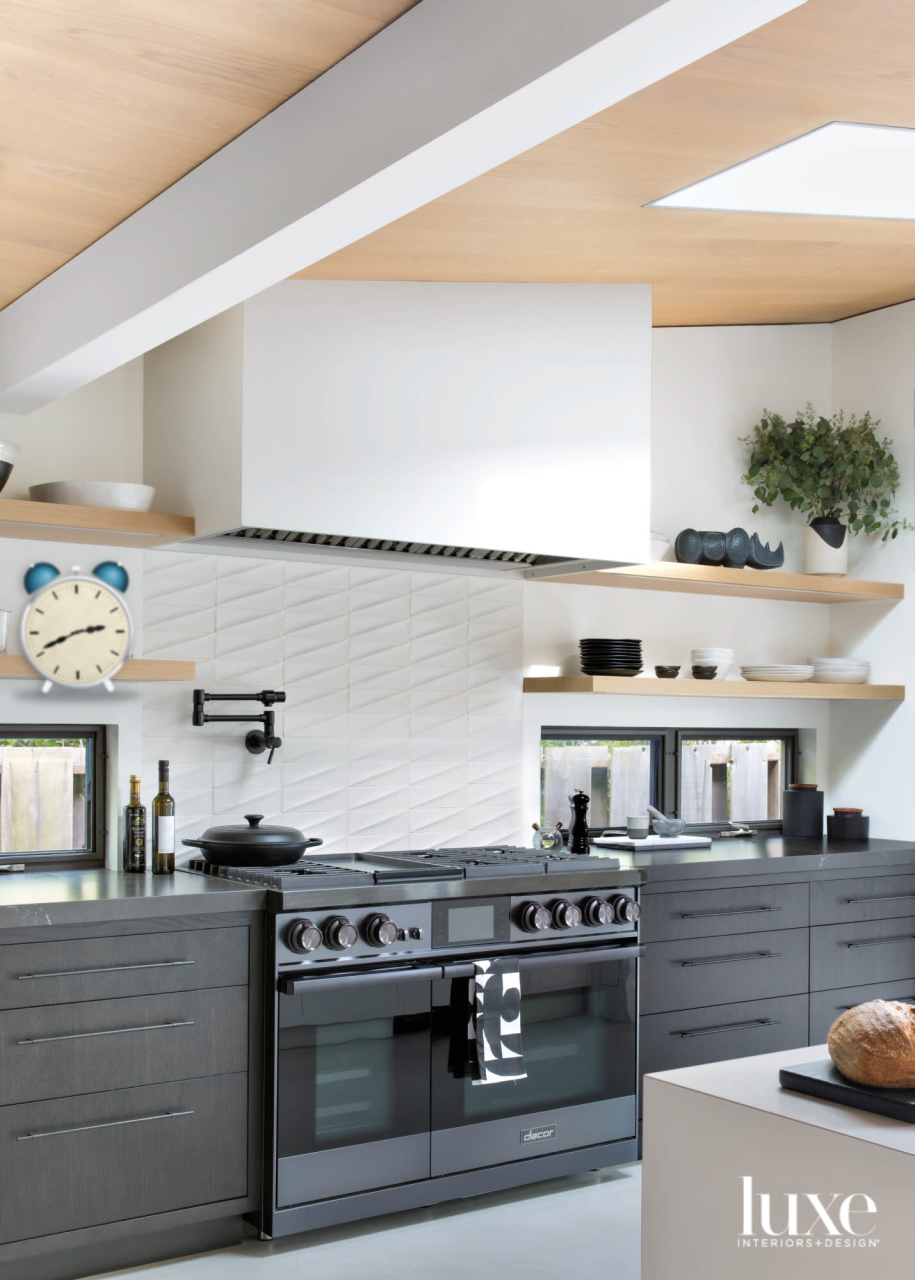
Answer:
2 h 41 min
